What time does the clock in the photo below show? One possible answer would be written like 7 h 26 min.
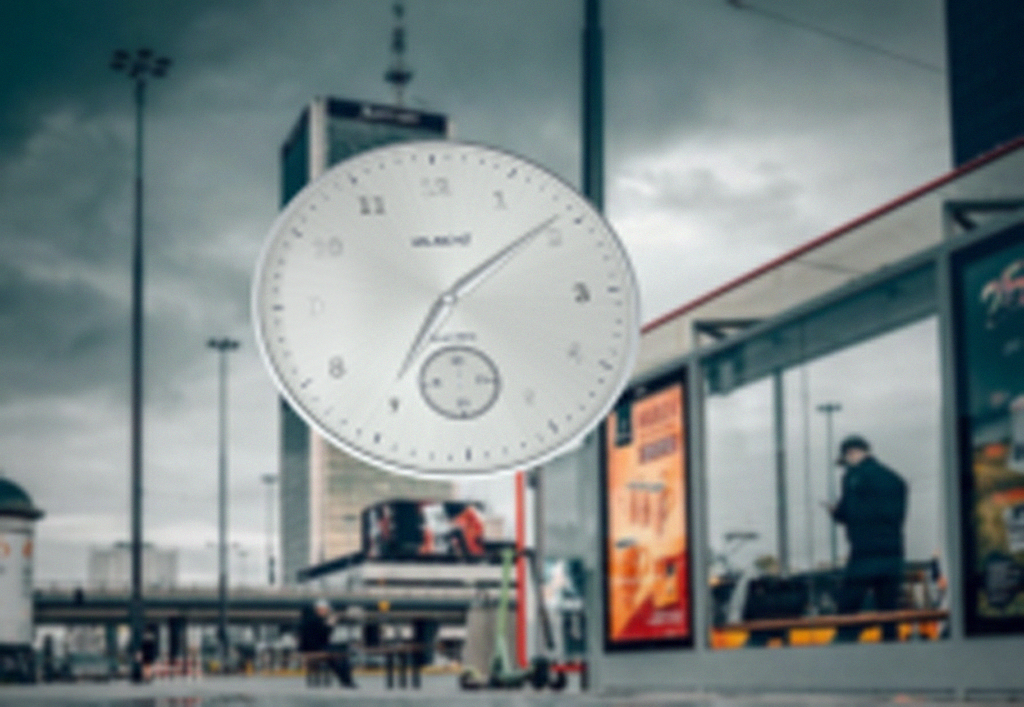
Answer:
7 h 09 min
